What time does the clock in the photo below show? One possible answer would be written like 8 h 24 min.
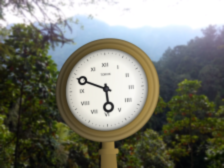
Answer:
5 h 49 min
